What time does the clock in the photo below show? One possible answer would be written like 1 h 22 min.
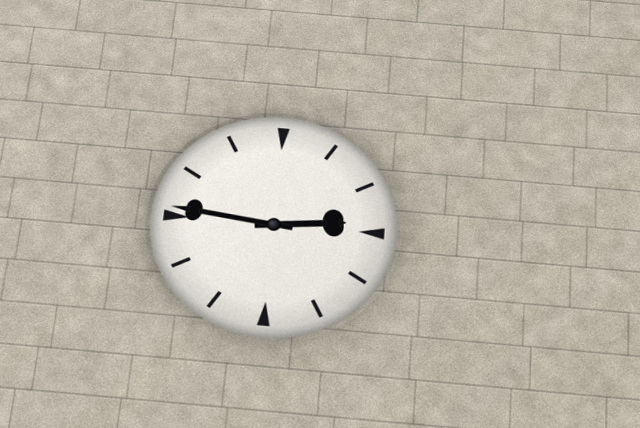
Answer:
2 h 46 min
